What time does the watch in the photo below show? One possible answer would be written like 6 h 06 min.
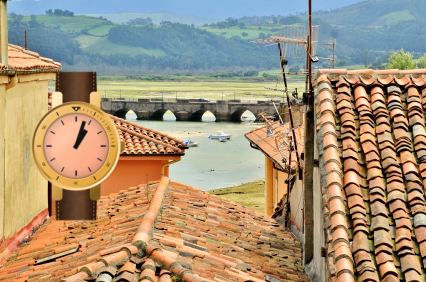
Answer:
1 h 03 min
